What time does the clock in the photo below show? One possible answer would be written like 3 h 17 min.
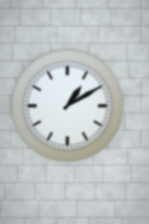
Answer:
1 h 10 min
